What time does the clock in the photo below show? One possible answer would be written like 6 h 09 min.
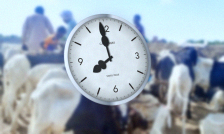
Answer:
7 h 59 min
